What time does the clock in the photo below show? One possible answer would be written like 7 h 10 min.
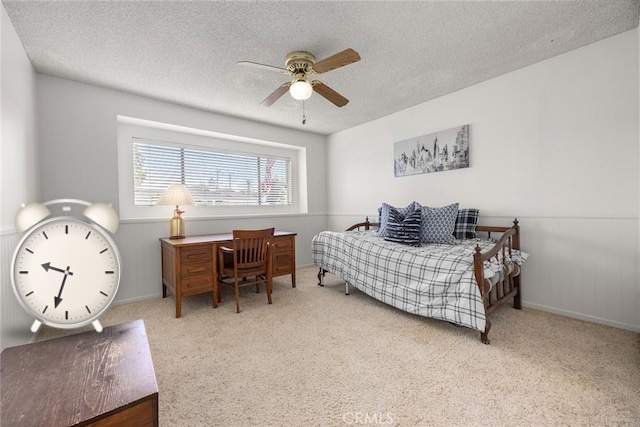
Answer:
9 h 33 min
